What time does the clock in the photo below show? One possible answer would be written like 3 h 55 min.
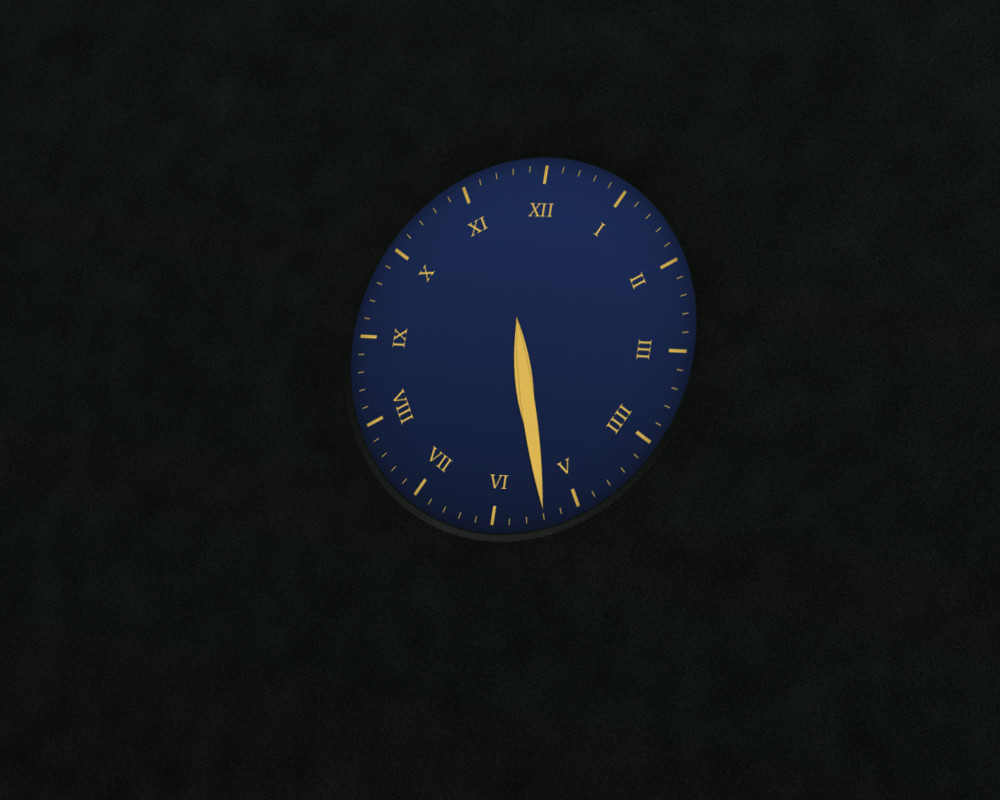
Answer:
5 h 27 min
